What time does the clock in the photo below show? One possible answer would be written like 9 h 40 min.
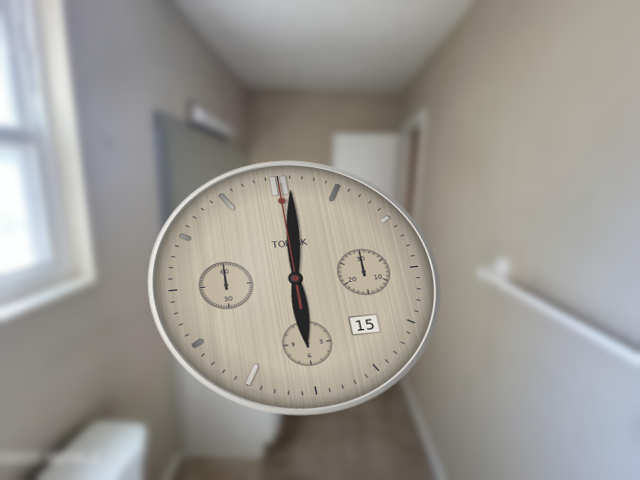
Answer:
6 h 01 min
